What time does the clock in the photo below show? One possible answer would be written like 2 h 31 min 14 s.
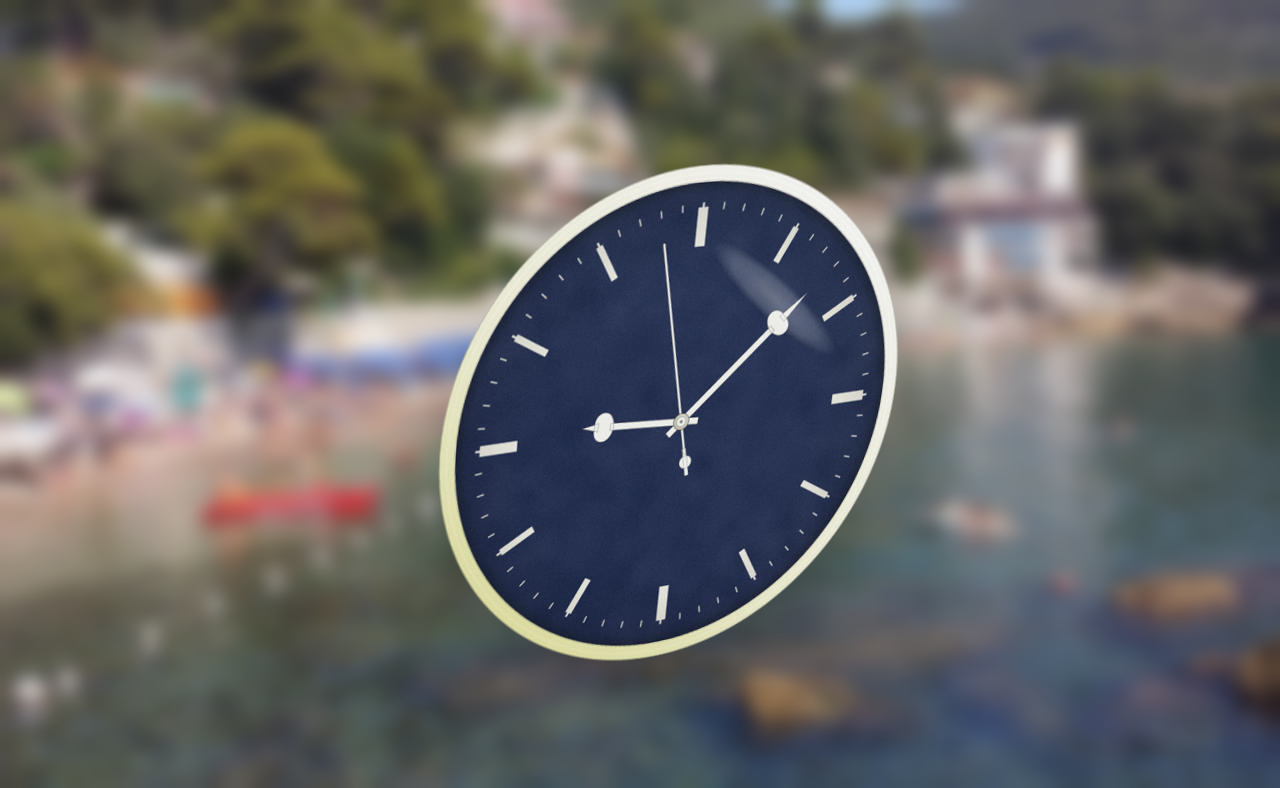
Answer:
9 h 07 min 58 s
